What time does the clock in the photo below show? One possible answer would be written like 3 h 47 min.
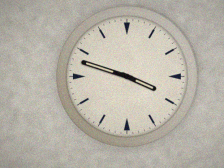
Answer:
3 h 48 min
